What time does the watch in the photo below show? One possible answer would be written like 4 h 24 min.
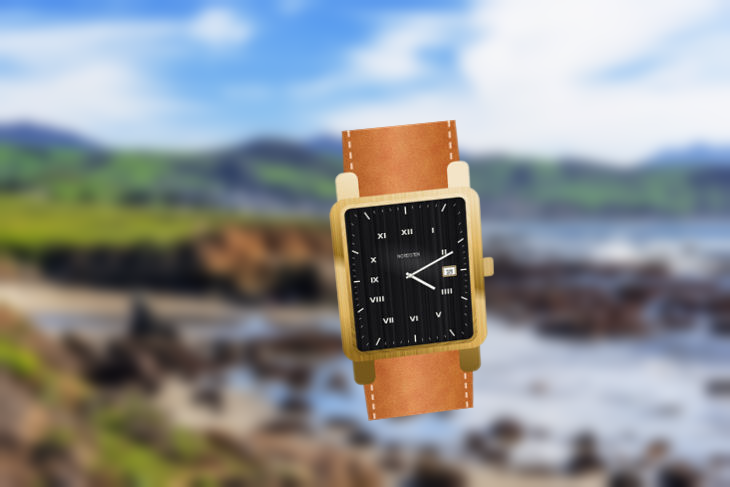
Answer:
4 h 11 min
